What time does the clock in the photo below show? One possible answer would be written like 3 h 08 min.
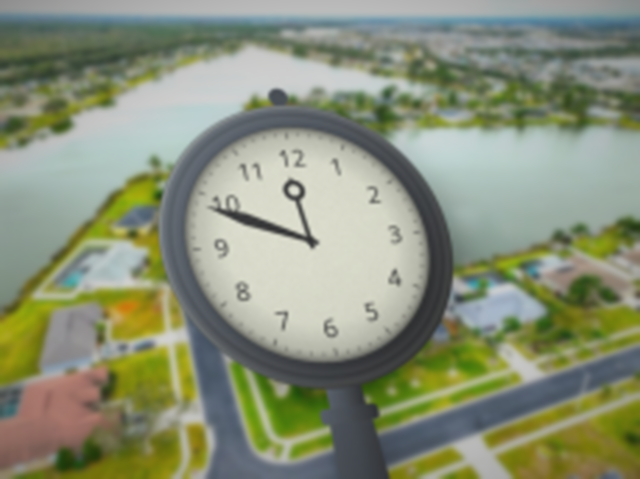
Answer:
11 h 49 min
